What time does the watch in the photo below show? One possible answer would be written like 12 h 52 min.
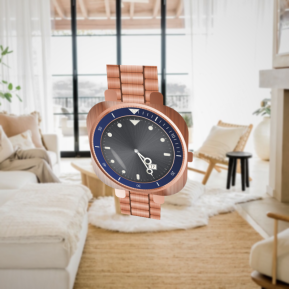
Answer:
4 h 25 min
